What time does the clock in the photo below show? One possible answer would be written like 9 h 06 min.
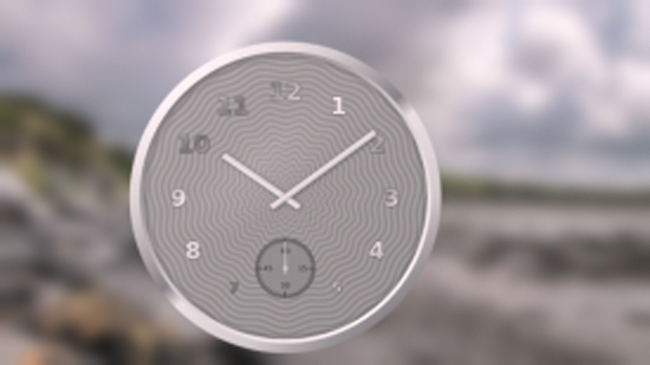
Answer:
10 h 09 min
